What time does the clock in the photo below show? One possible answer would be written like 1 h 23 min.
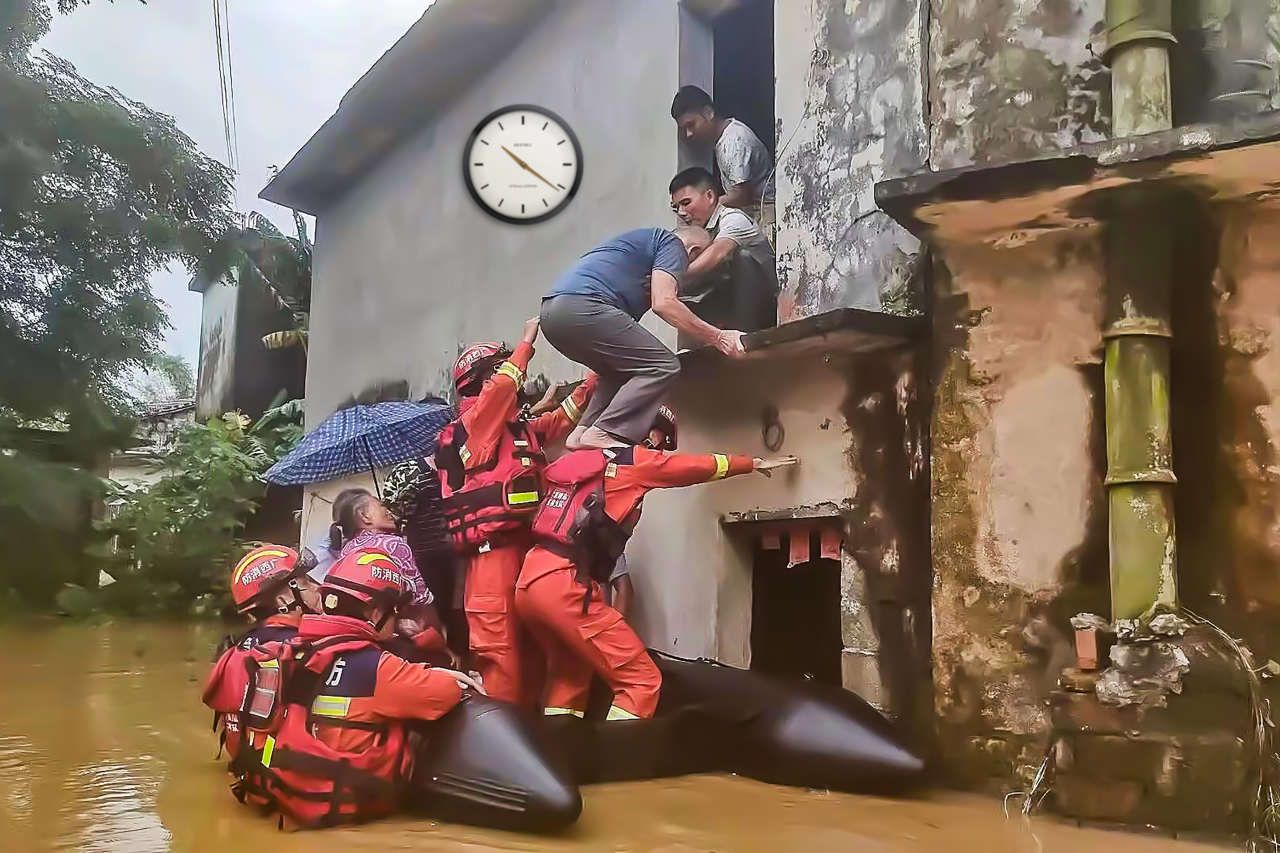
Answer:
10 h 21 min
